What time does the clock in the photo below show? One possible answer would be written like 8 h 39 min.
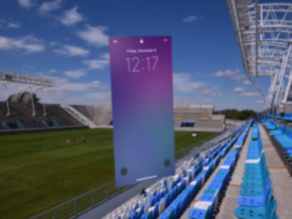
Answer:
12 h 17 min
